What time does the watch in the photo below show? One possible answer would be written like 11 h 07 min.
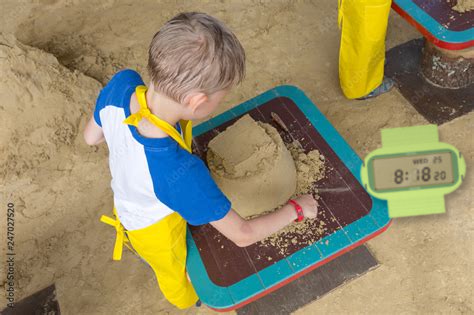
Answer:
8 h 18 min
